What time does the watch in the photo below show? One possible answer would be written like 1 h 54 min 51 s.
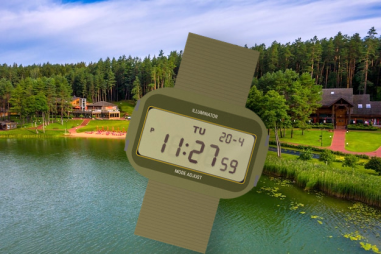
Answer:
11 h 27 min 59 s
